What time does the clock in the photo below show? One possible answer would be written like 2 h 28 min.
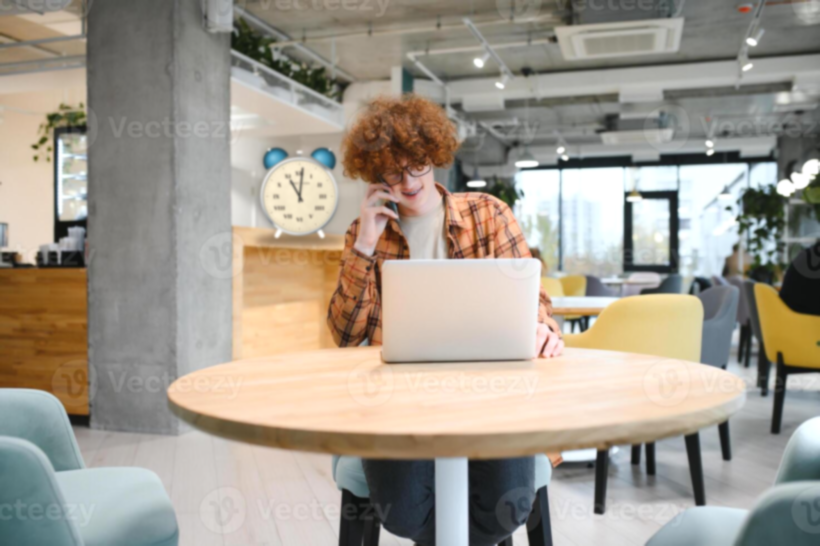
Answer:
11 h 01 min
